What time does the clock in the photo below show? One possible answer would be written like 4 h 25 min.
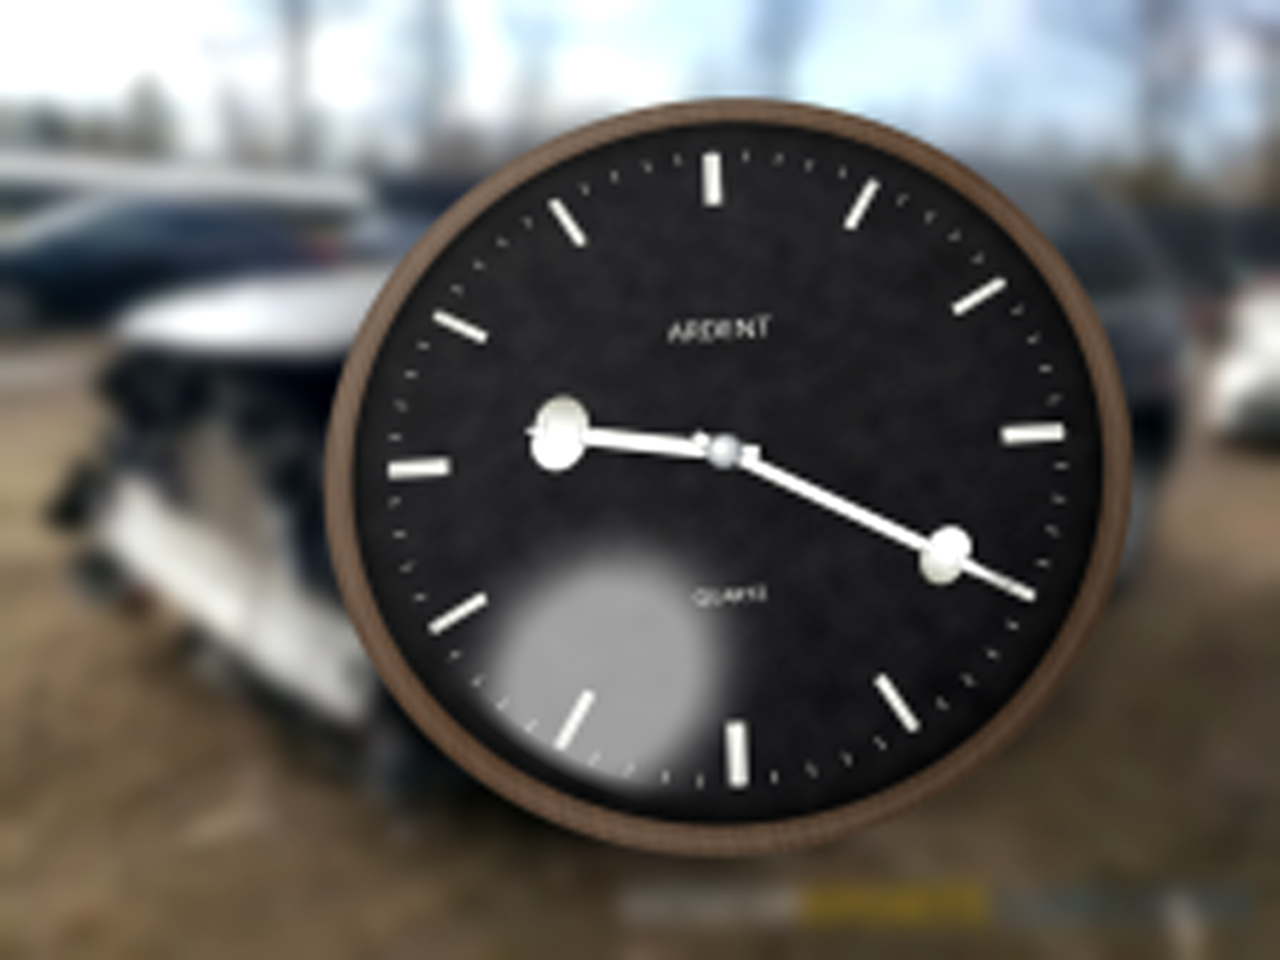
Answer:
9 h 20 min
